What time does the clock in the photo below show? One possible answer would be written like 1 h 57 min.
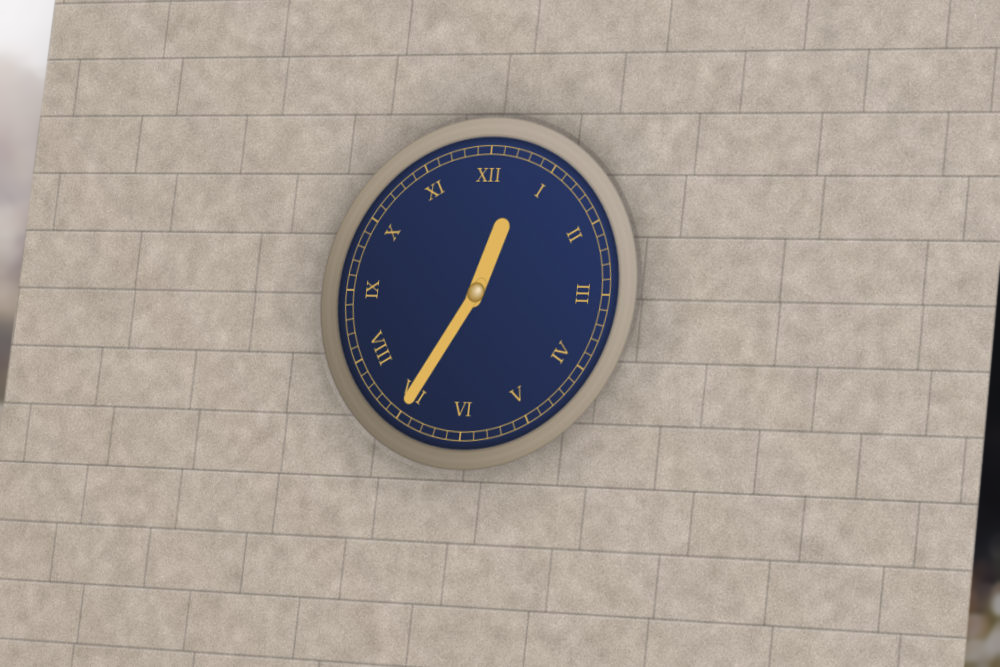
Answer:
12 h 35 min
